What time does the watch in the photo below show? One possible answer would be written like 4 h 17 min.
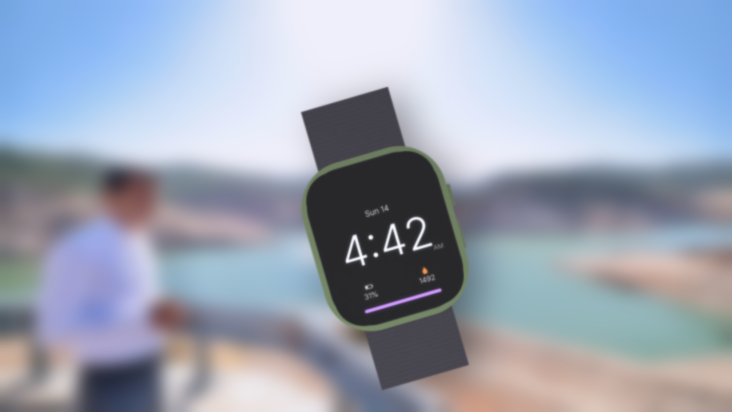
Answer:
4 h 42 min
